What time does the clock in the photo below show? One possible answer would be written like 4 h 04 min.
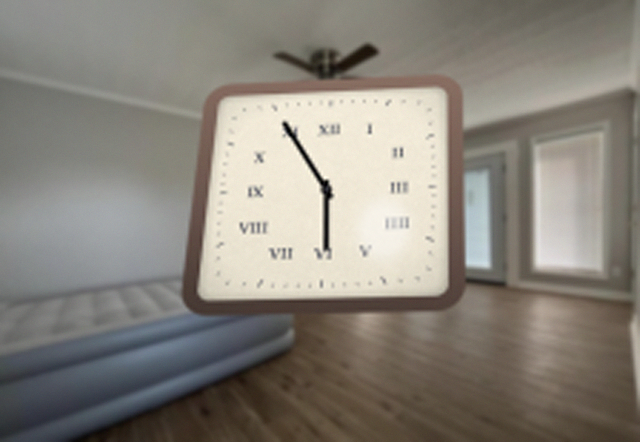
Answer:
5 h 55 min
